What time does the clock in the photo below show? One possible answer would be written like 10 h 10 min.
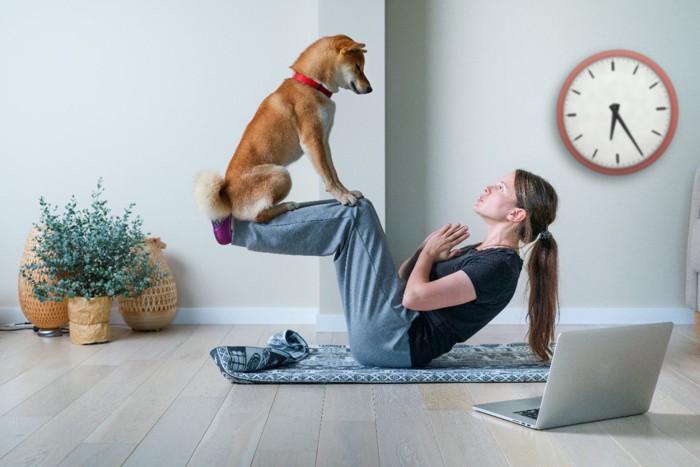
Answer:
6 h 25 min
